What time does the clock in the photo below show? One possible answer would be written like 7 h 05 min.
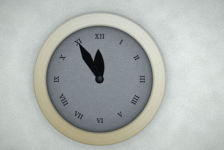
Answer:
11 h 55 min
